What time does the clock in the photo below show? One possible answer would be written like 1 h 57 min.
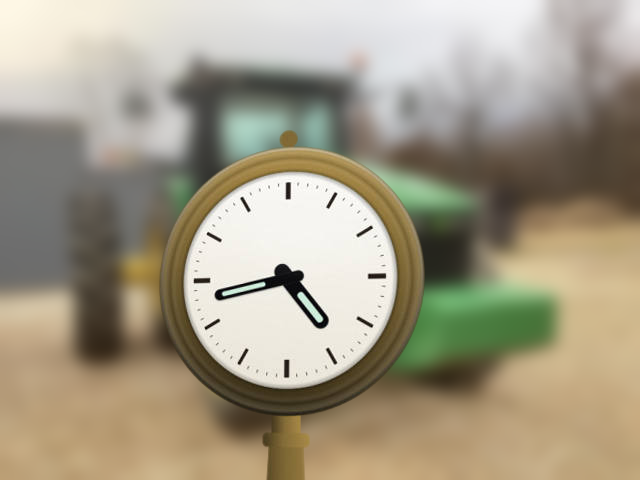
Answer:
4 h 43 min
